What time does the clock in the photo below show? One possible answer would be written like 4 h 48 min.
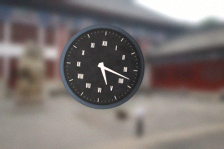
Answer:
5 h 18 min
